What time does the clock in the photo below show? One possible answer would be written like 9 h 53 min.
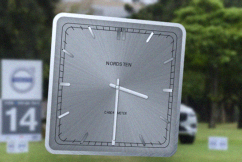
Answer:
3 h 30 min
